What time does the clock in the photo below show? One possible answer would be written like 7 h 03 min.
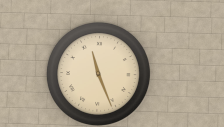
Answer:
11 h 26 min
